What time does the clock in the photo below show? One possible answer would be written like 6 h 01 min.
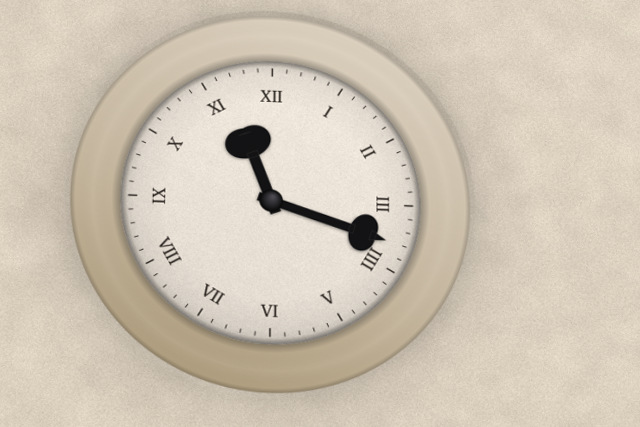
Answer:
11 h 18 min
